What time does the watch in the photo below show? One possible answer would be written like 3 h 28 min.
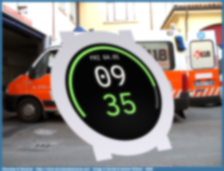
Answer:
9 h 35 min
